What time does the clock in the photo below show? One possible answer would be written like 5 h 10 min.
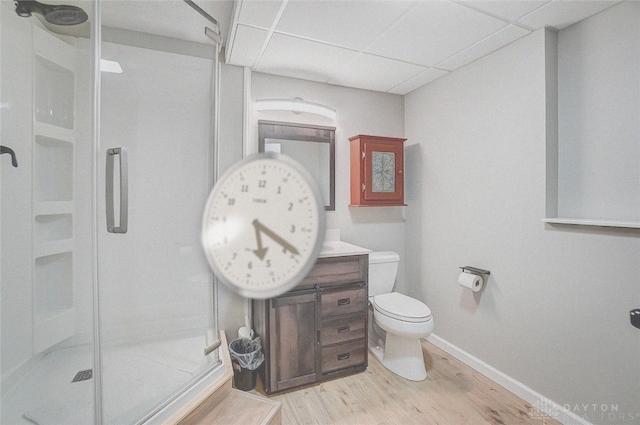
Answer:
5 h 19 min
